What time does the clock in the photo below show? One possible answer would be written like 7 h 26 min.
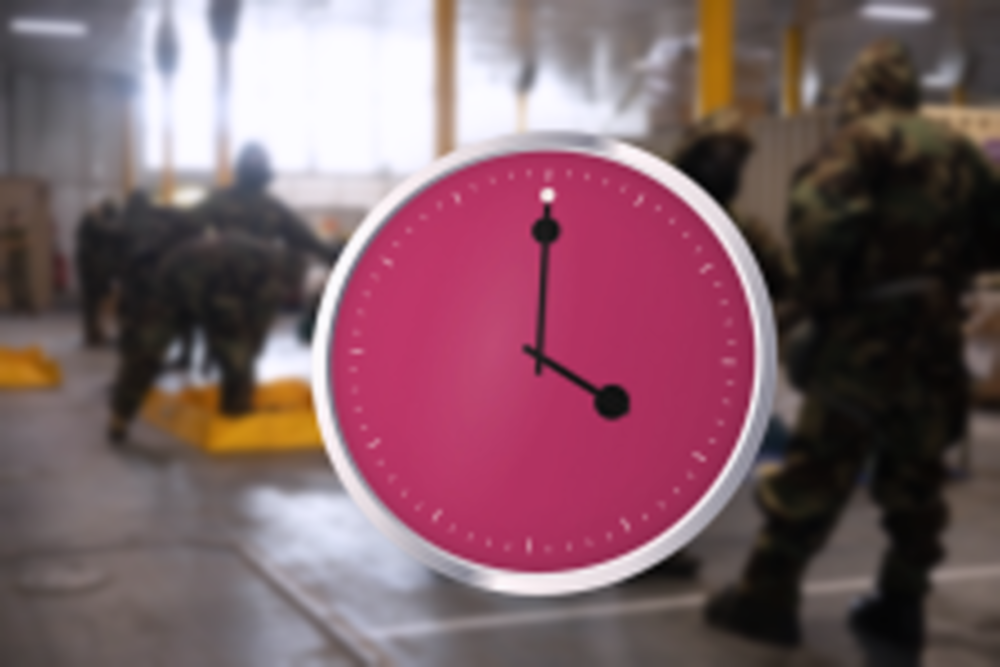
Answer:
4 h 00 min
